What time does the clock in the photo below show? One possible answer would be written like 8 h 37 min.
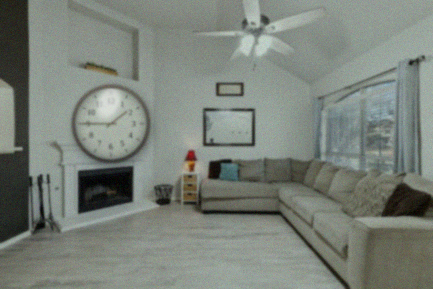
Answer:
1 h 45 min
